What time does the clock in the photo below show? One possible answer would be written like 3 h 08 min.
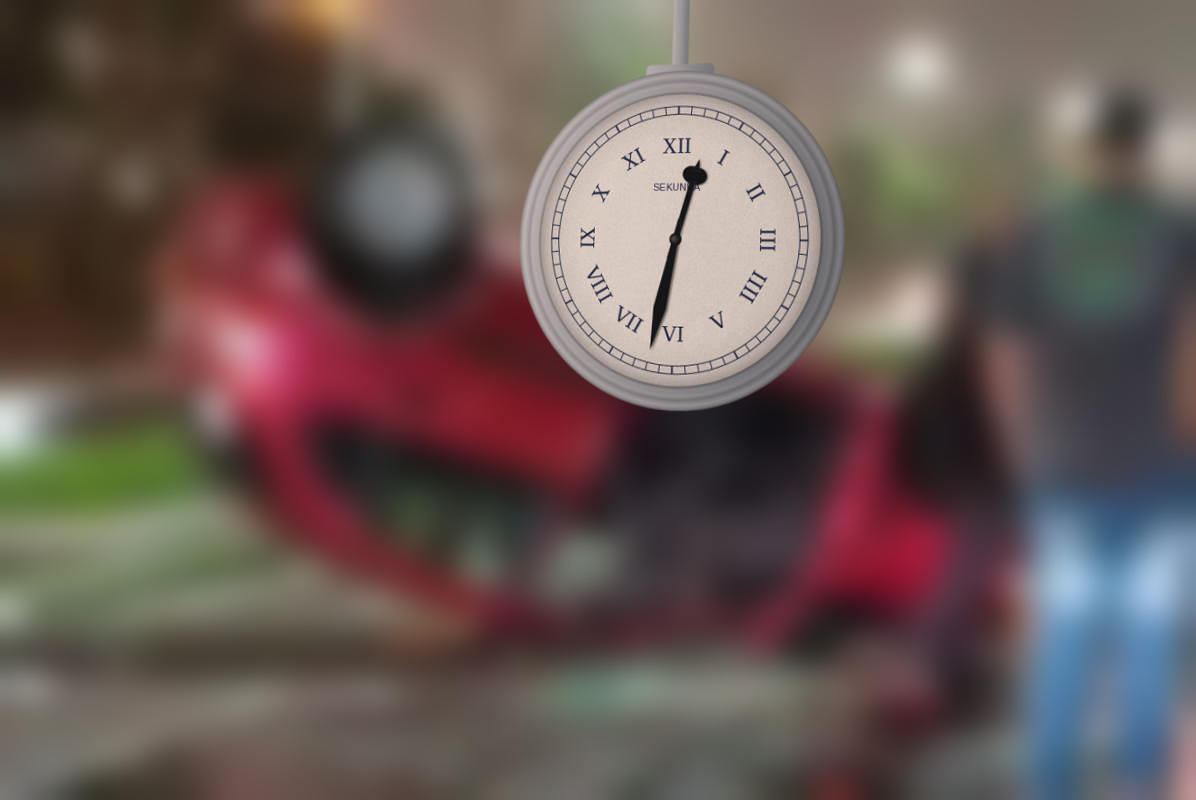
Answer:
12 h 32 min
